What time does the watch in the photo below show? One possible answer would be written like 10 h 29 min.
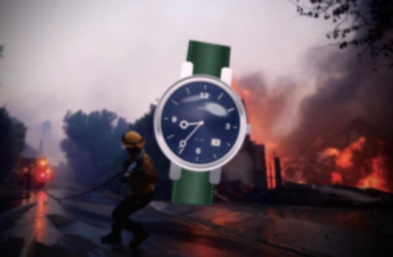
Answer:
8 h 36 min
